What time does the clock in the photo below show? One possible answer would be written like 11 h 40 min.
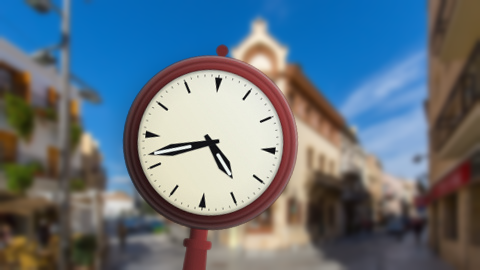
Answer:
4 h 42 min
